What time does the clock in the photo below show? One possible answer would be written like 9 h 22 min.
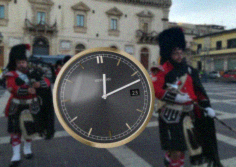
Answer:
12 h 12 min
